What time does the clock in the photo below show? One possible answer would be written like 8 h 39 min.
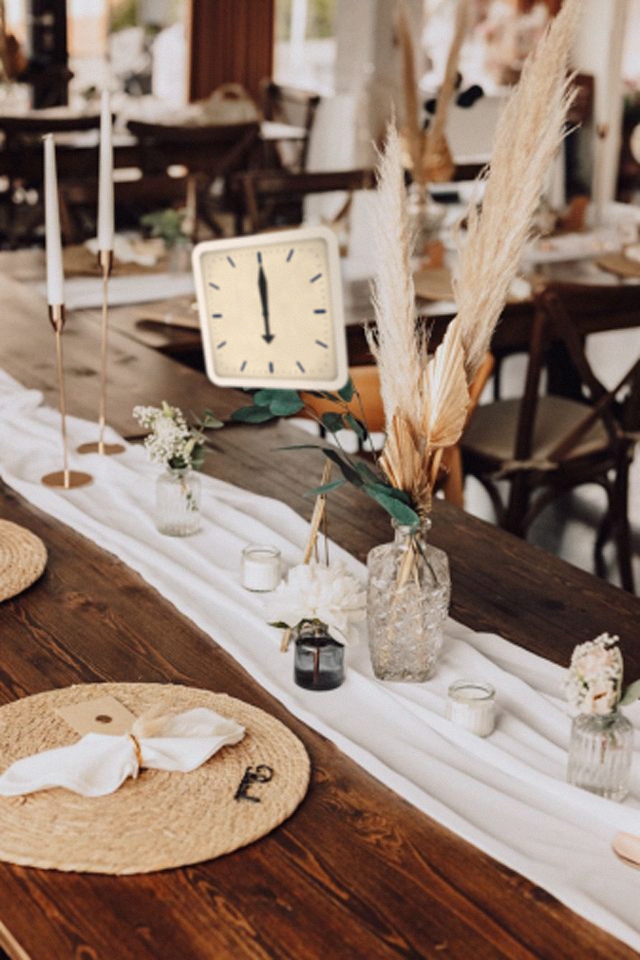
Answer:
6 h 00 min
